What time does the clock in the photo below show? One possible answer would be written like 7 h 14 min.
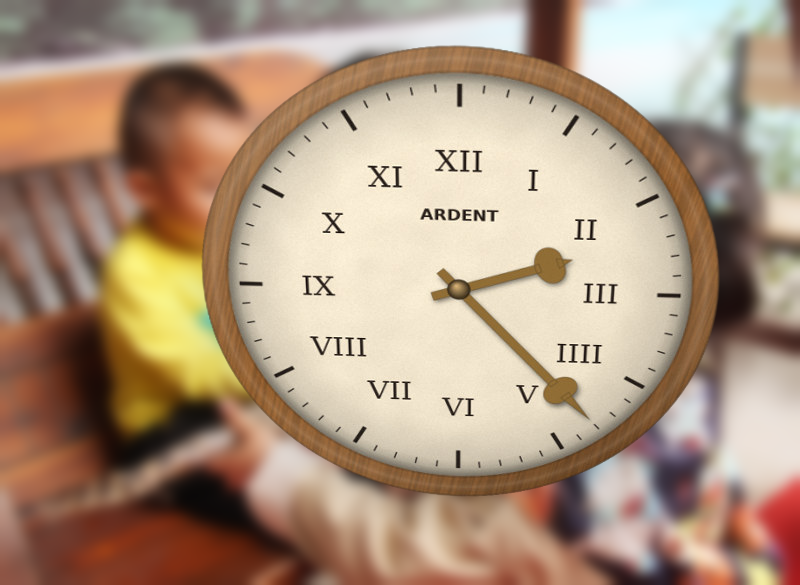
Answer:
2 h 23 min
